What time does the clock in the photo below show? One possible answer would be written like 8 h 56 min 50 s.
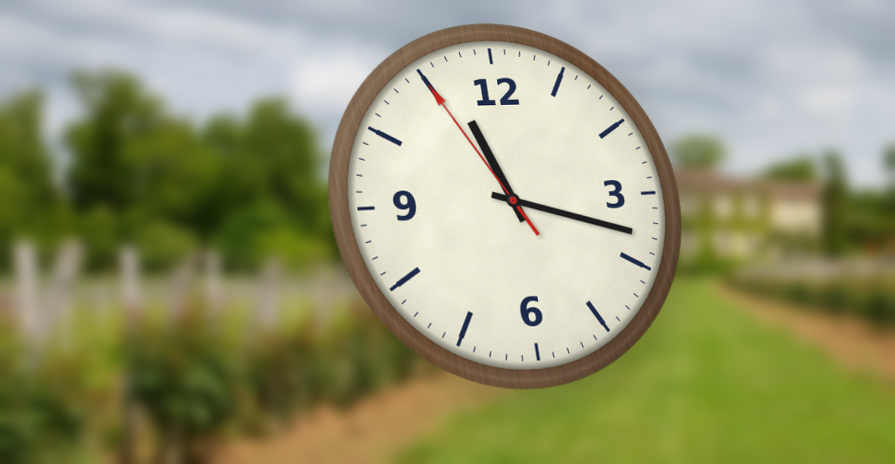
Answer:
11 h 17 min 55 s
